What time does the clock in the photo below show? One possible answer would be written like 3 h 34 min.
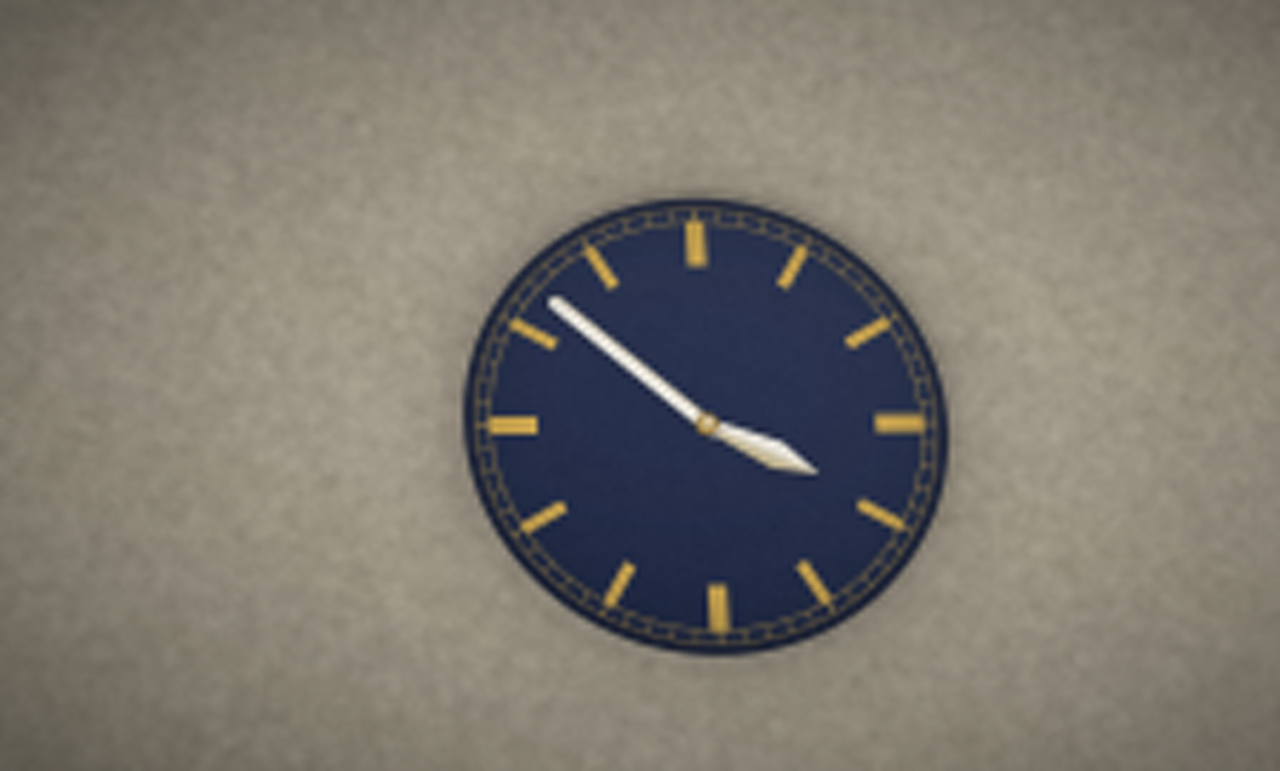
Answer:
3 h 52 min
